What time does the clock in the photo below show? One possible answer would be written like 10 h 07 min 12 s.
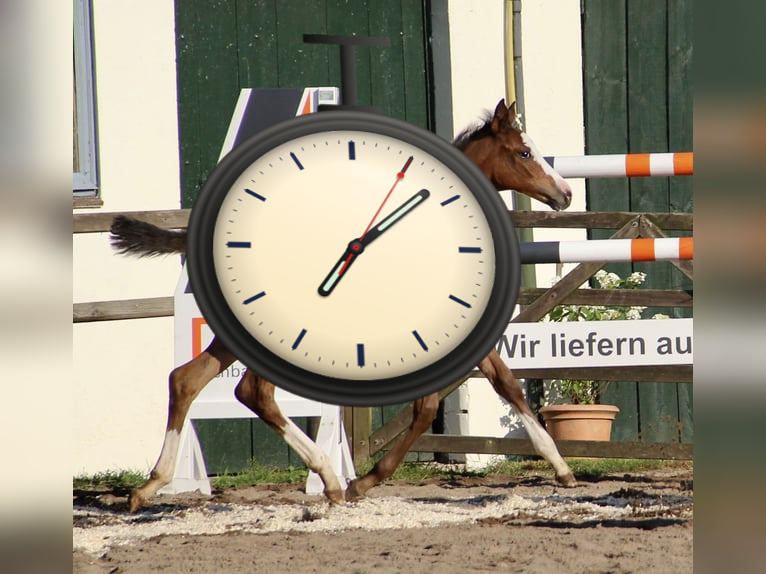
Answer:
7 h 08 min 05 s
